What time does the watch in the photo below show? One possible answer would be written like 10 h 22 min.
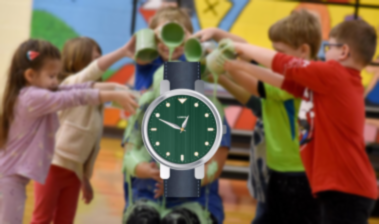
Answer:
12 h 49 min
